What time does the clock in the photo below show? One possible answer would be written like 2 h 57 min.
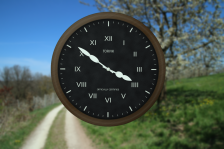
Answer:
3 h 51 min
